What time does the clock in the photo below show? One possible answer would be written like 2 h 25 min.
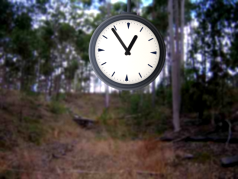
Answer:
12 h 54 min
